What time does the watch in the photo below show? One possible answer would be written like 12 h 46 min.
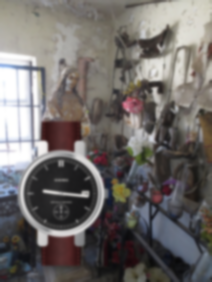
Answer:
9 h 16 min
